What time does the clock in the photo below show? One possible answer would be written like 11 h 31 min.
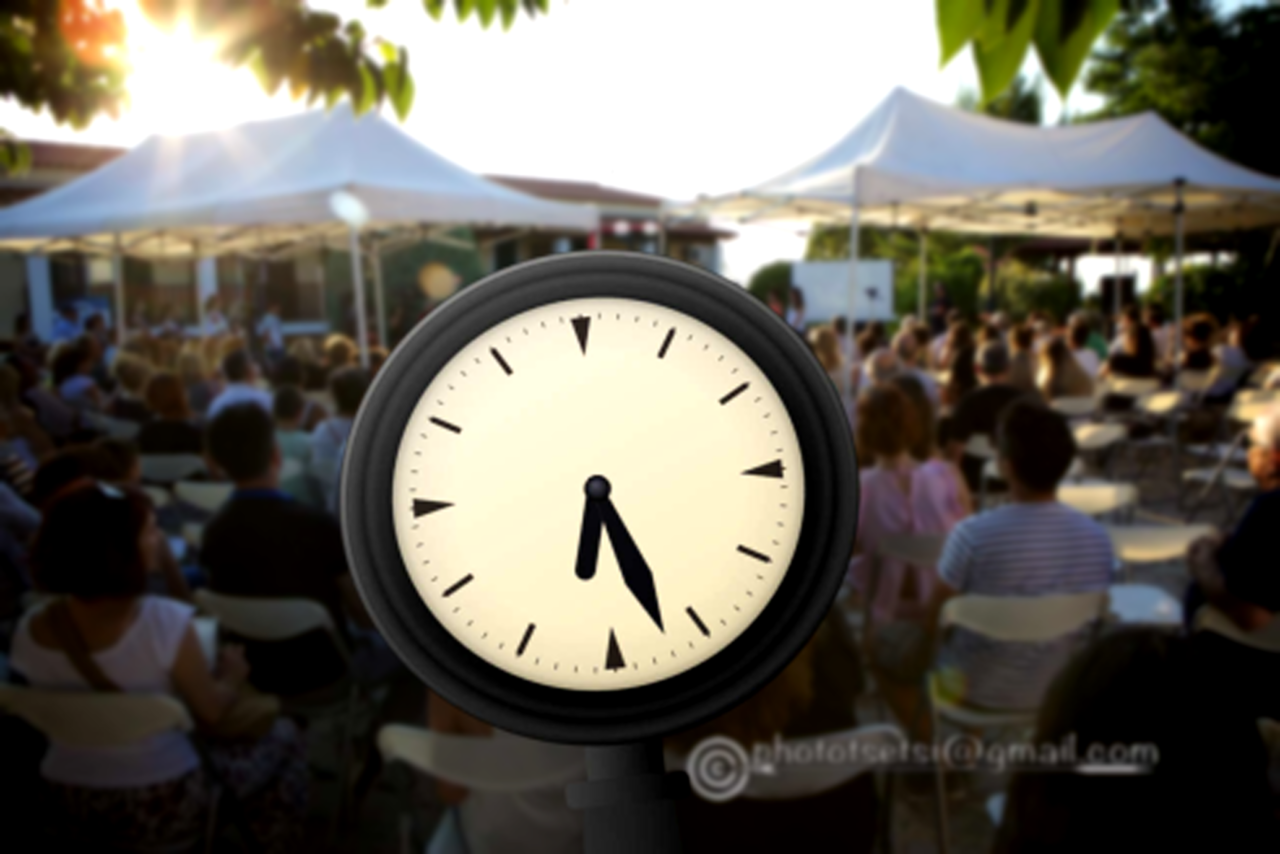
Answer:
6 h 27 min
